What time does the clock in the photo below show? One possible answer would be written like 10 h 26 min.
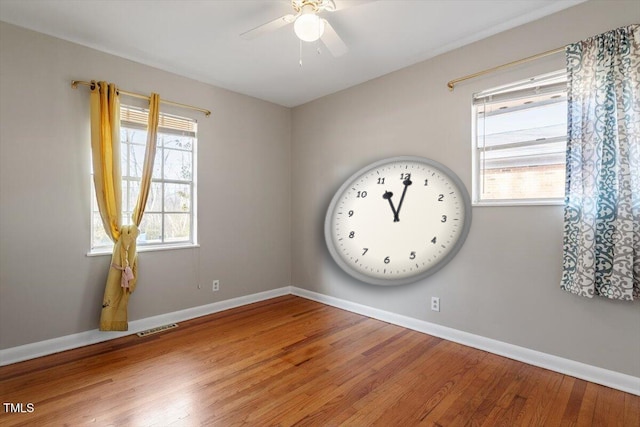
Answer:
11 h 01 min
